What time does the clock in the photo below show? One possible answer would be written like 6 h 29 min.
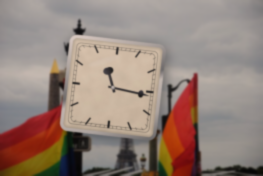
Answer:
11 h 16 min
